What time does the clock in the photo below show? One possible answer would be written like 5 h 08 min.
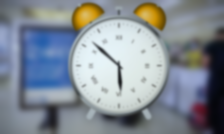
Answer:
5 h 52 min
